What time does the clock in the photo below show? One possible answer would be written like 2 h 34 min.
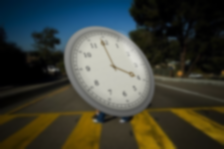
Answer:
3 h 59 min
